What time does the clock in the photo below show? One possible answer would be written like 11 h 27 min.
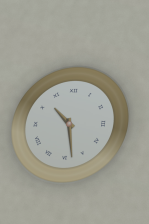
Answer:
10 h 28 min
